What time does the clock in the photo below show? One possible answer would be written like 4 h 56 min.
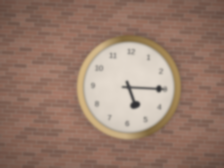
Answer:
5 h 15 min
